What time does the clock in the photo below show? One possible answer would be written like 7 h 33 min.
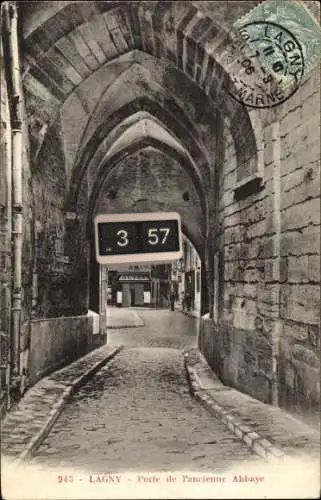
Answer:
3 h 57 min
